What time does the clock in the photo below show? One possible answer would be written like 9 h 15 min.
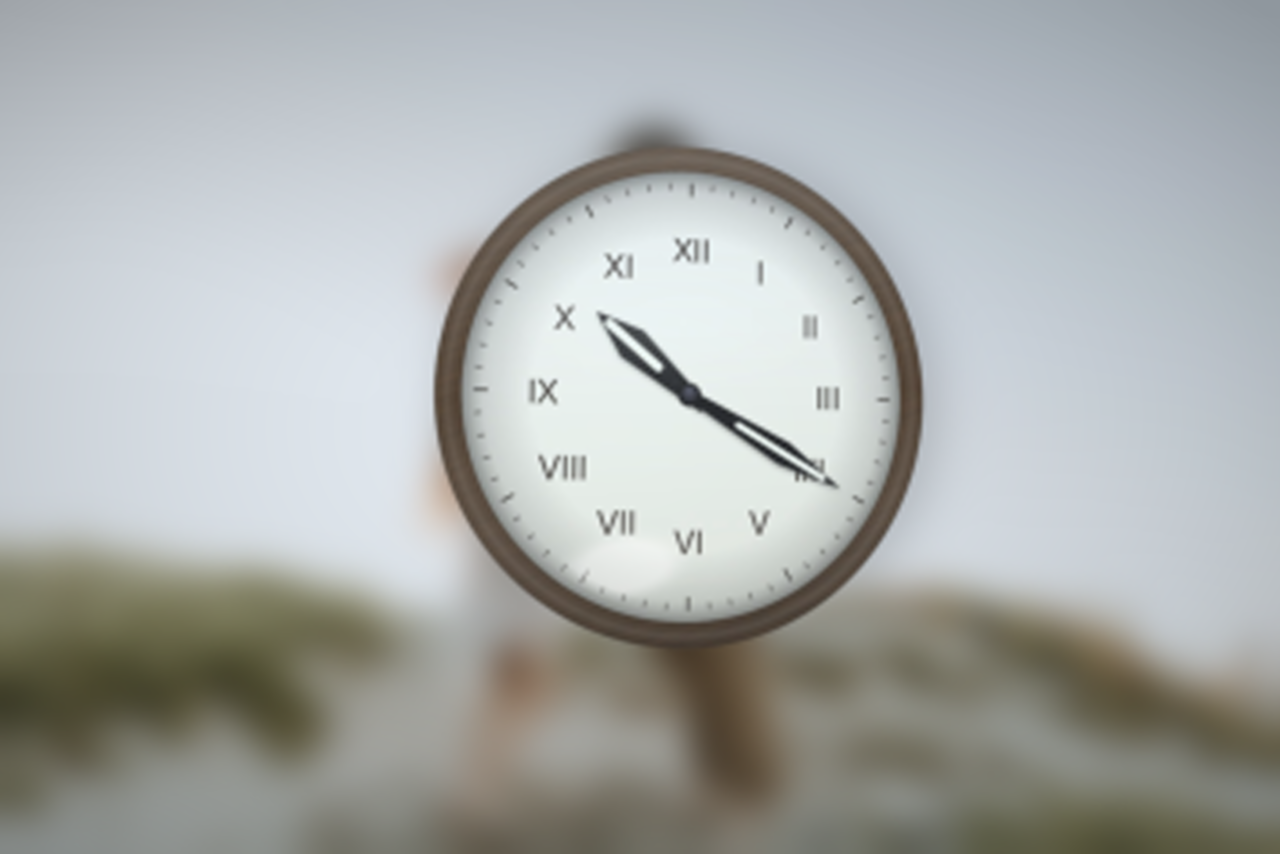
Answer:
10 h 20 min
